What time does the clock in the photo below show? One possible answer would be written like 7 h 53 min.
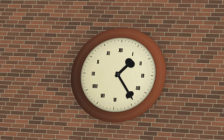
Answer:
1 h 24 min
